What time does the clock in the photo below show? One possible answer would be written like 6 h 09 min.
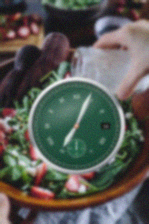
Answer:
7 h 04 min
